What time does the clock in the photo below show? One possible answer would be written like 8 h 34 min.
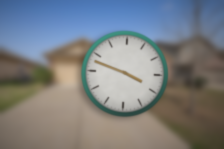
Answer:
3 h 48 min
